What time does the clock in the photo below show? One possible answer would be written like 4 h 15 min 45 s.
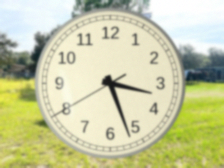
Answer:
3 h 26 min 40 s
